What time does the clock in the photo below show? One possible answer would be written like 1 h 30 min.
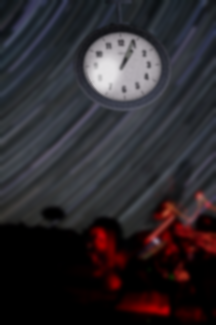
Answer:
1 h 04 min
